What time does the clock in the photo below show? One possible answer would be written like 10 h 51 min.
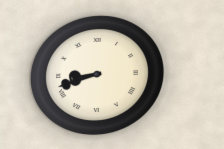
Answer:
8 h 42 min
